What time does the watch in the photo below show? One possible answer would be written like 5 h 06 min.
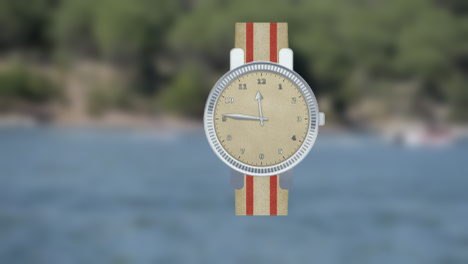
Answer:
11 h 46 min
